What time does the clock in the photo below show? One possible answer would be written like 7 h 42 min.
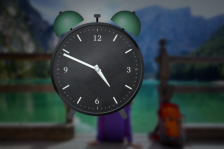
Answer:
4 h 49 min
